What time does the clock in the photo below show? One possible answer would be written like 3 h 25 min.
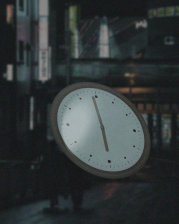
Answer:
5 h 59 min
